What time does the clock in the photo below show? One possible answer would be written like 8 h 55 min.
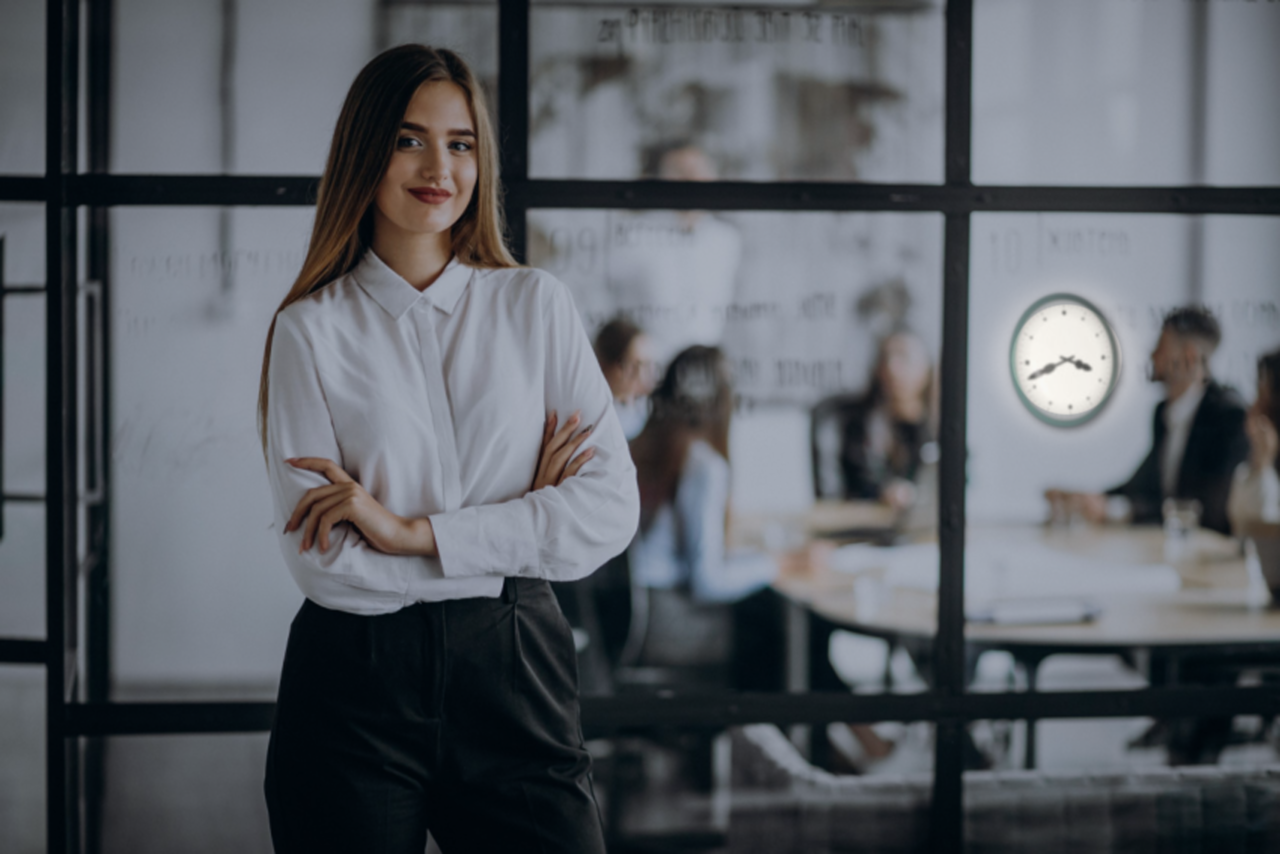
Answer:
3 h 42 min
